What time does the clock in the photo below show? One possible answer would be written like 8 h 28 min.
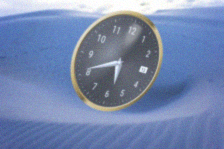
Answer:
5 h 41 min
